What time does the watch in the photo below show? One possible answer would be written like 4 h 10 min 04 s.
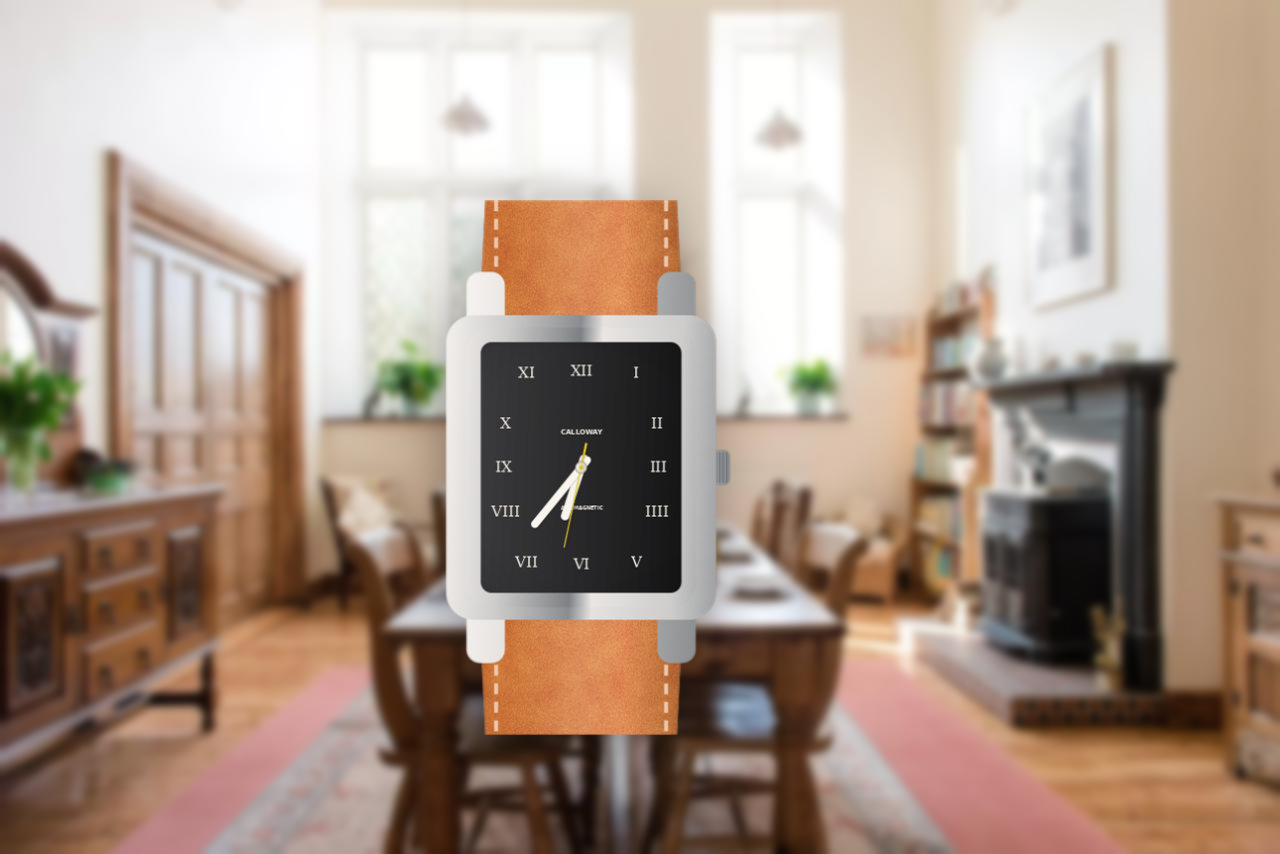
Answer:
6 h 36 min 32 s
